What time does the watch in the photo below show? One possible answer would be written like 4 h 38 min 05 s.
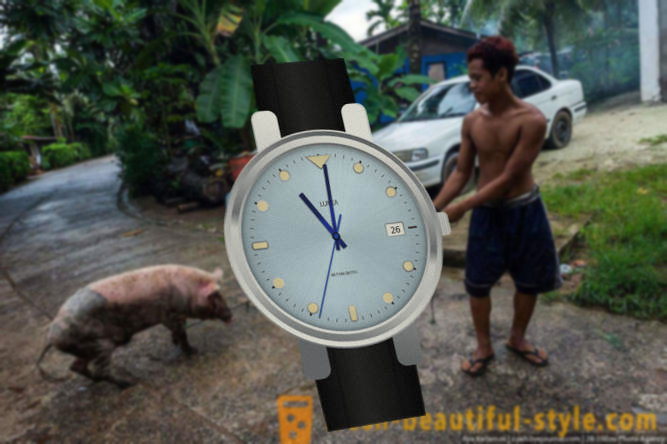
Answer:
11 h 00 min 34 s
